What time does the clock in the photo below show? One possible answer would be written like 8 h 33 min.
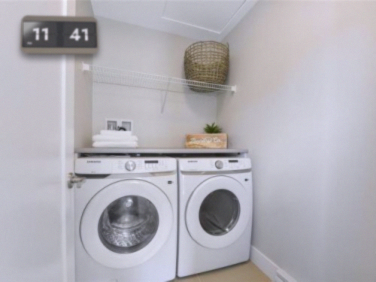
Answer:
11 h 41 min
